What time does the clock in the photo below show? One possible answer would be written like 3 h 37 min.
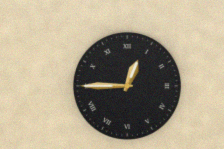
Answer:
12 h 45 min
